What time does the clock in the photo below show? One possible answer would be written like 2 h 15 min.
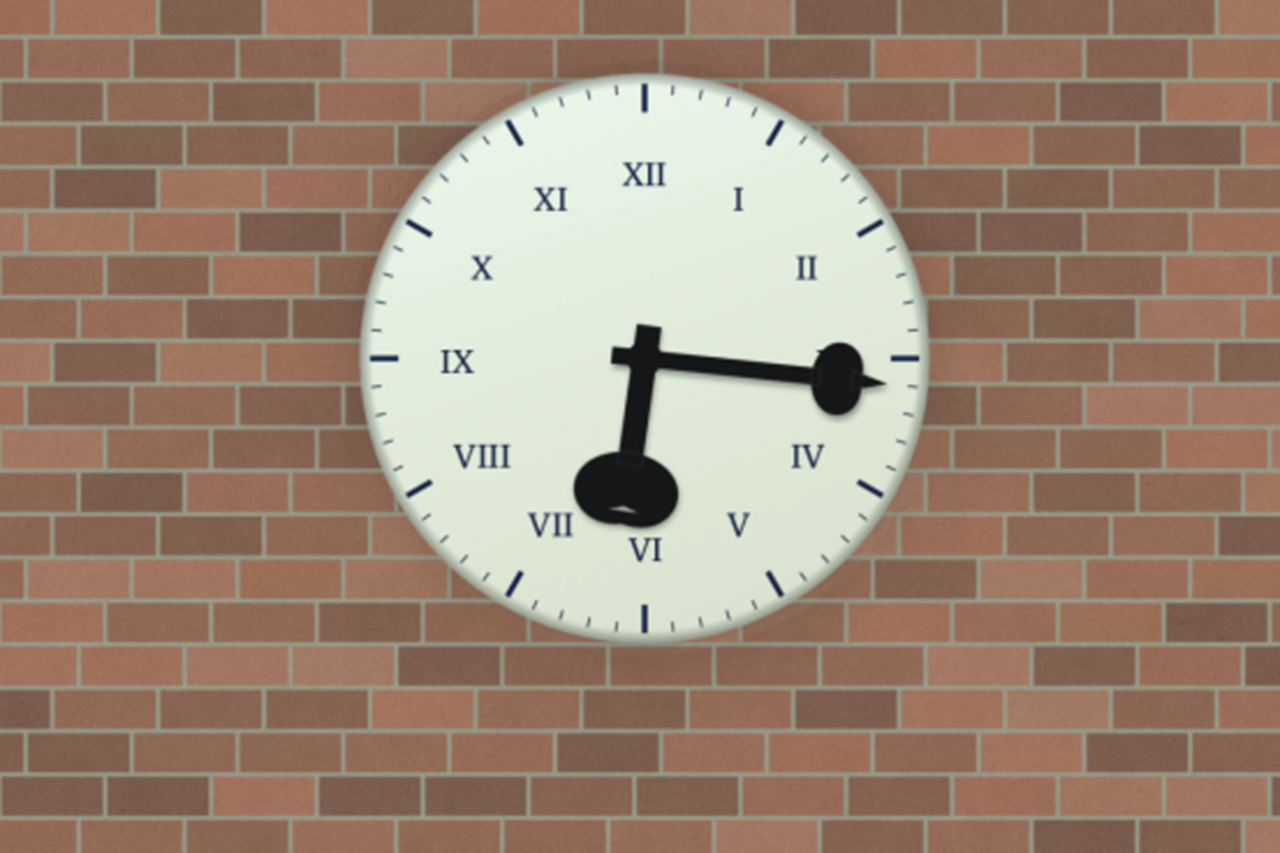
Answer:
6 h 16 min
